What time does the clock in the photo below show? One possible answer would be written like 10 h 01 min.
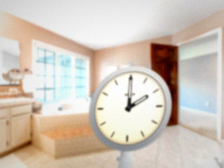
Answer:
2 h 00 min
